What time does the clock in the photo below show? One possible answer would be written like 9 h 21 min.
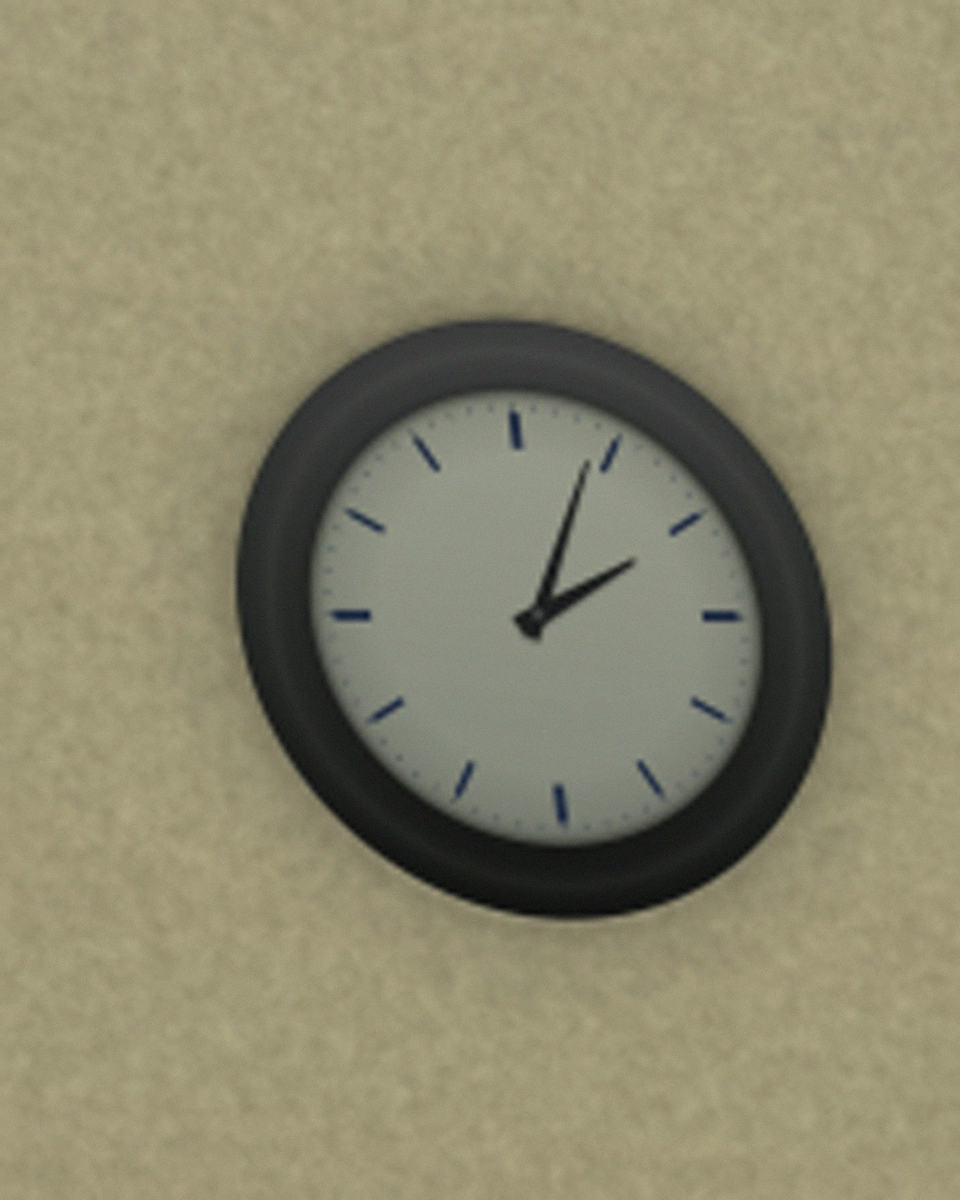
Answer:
2 h 04 min
